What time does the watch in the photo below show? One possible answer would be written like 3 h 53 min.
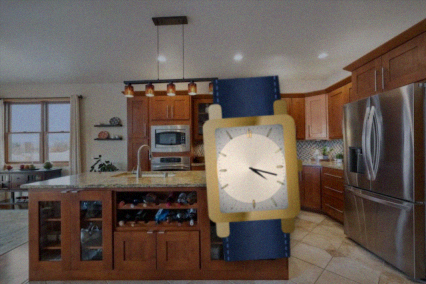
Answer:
4 h 18 min
